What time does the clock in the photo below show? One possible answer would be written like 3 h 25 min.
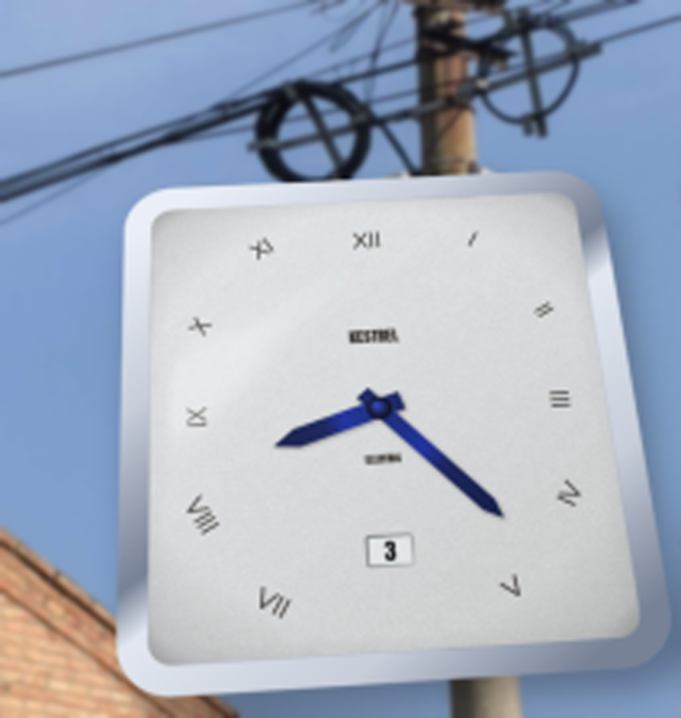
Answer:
8 h 23 min
